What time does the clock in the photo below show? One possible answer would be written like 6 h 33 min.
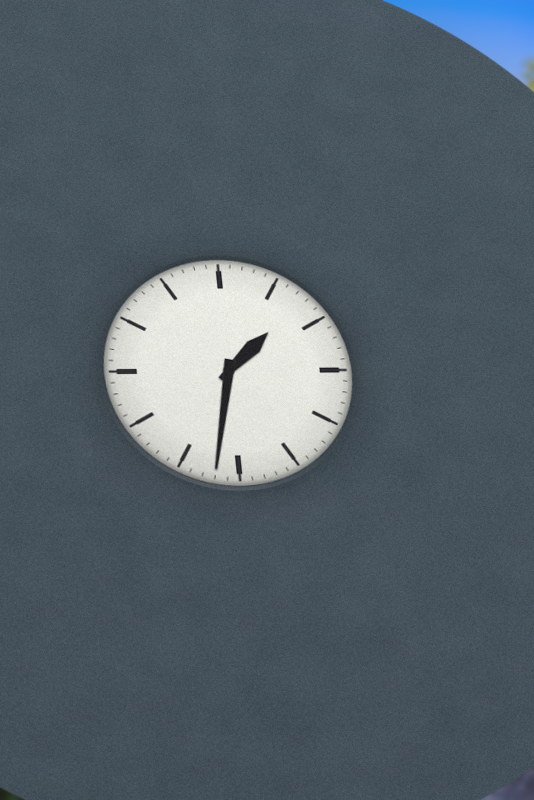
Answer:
1 h 32 min
